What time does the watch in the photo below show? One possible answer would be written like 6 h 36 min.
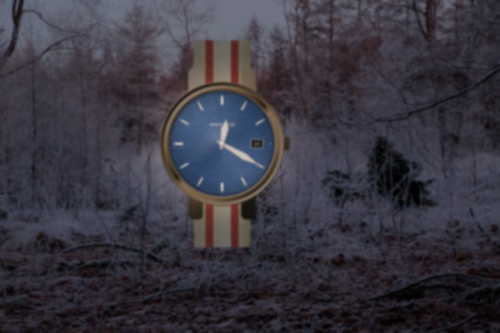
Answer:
12 h 20 min
